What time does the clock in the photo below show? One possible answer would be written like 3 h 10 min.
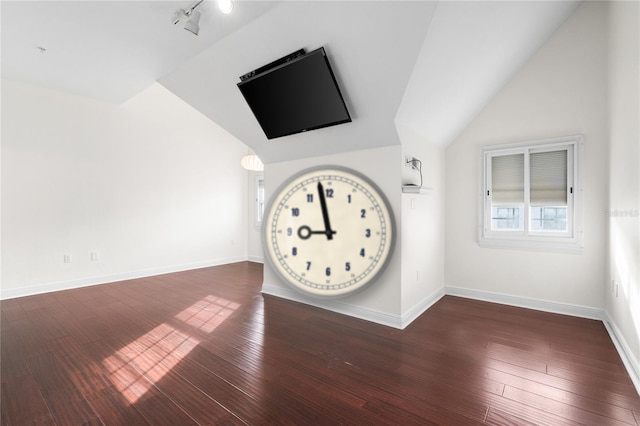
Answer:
8 h 58 min
